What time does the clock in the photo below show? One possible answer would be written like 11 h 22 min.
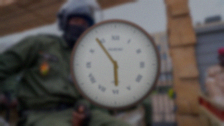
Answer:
5 h 54 min
